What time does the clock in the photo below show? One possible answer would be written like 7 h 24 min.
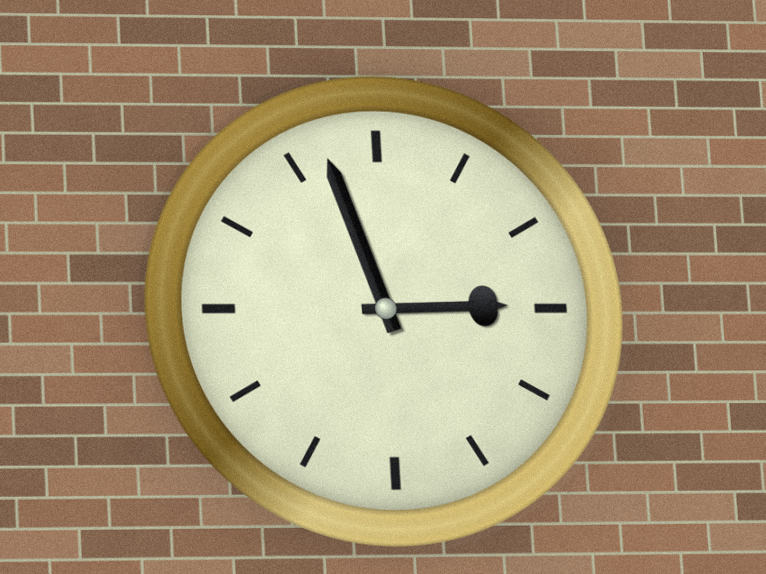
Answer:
2 h 57 min
